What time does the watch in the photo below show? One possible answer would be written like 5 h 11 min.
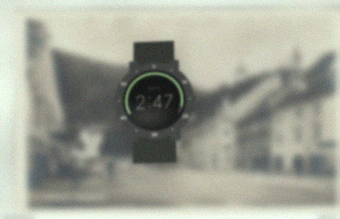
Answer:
2 h 47 min
